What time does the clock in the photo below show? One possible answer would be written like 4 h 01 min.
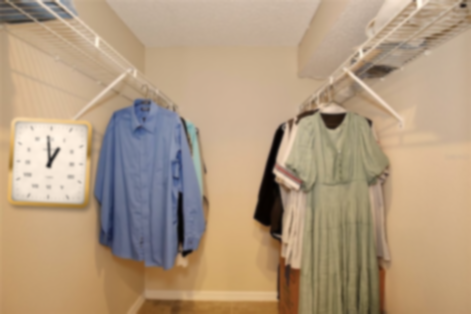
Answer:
12 h 59 min
